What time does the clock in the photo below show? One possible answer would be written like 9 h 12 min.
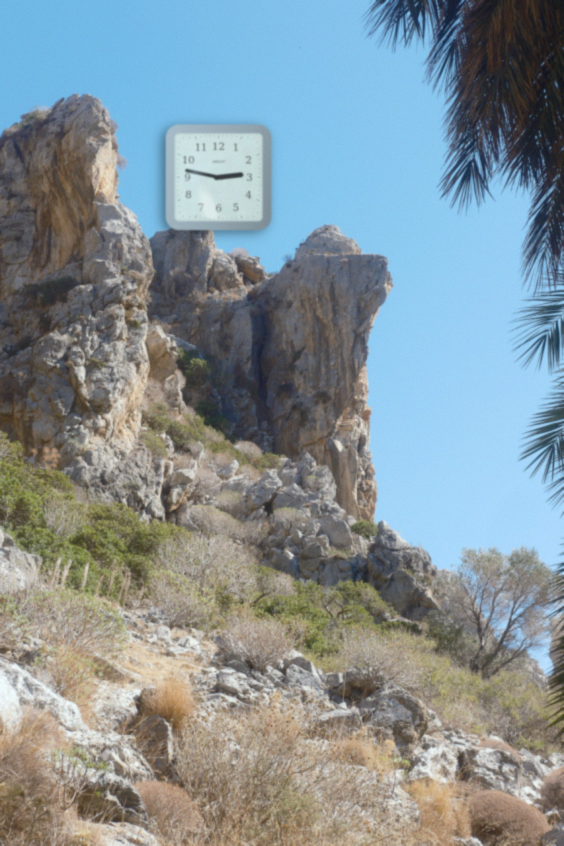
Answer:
2 h 47 min
